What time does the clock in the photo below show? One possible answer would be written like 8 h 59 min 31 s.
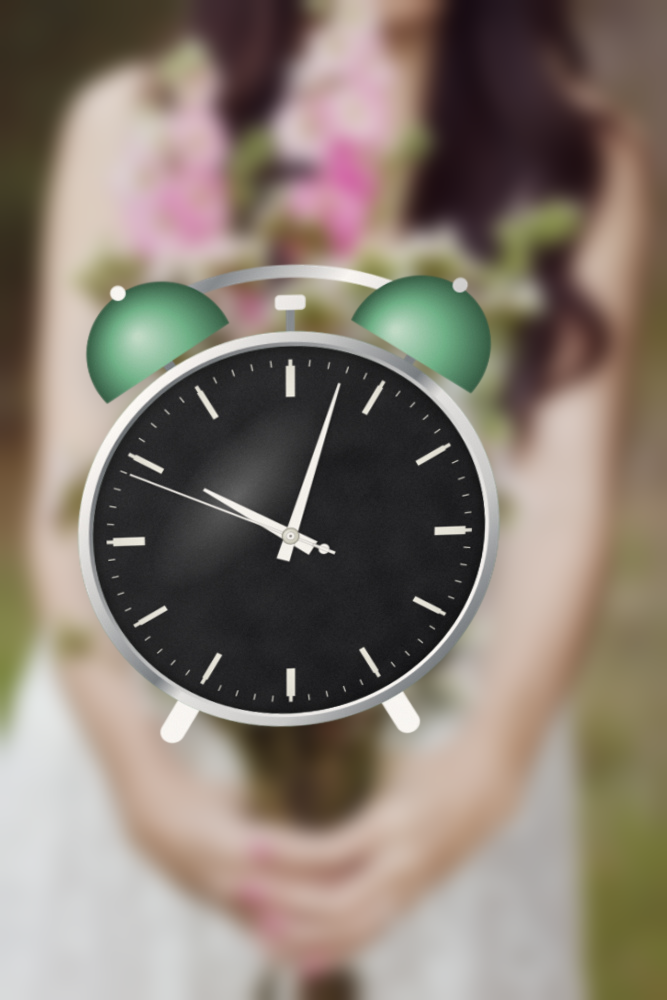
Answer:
10 h 02 min 49 s
